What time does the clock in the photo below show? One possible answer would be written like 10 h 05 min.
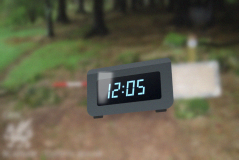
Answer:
12 h 05 min
